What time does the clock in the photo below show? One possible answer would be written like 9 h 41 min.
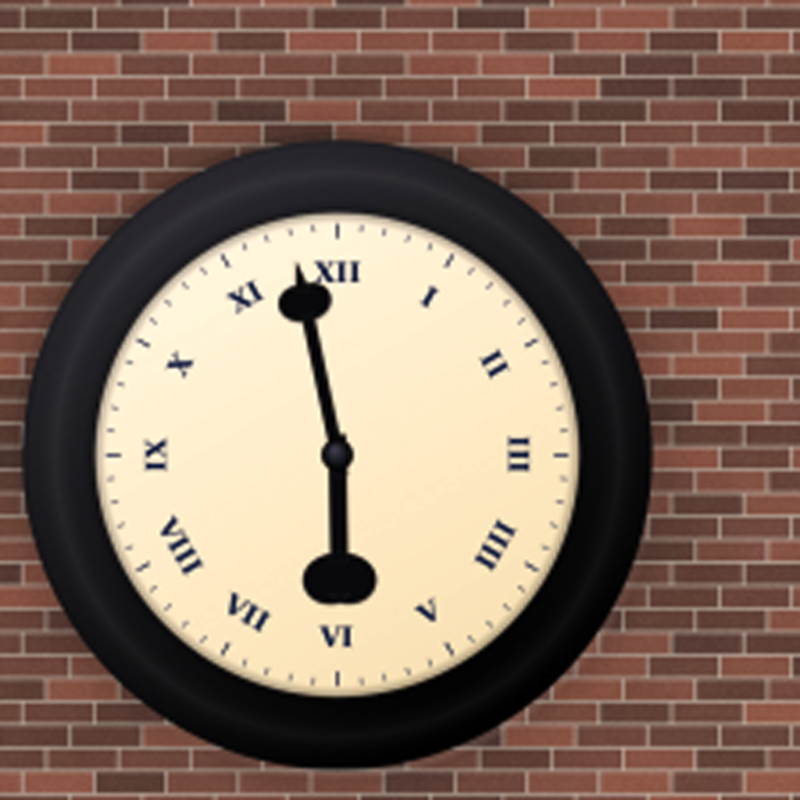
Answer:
5 h 58 min
